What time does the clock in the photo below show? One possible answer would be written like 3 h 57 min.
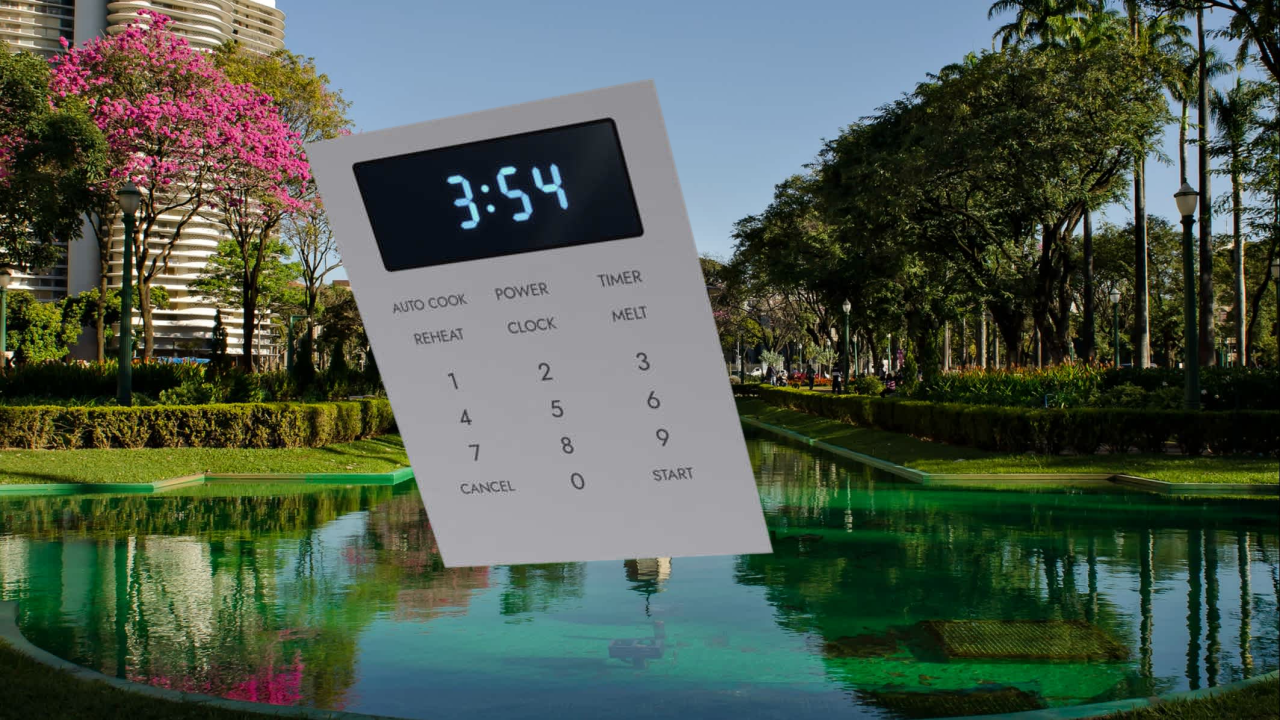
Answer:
3 h 54 min
